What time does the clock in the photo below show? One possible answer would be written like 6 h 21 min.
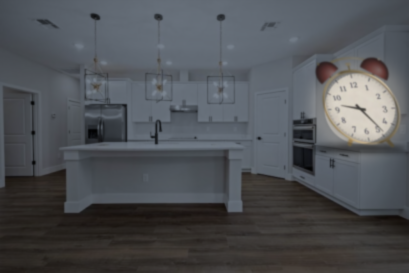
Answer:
9 h 24 min
